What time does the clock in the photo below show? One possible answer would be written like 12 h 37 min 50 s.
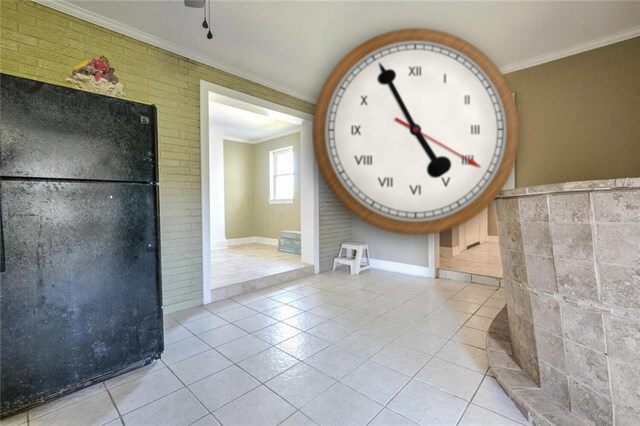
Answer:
4 h 55 min 20 s
